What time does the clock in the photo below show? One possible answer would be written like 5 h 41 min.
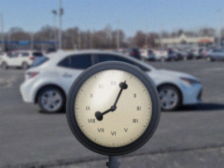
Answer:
8 h 04 min
